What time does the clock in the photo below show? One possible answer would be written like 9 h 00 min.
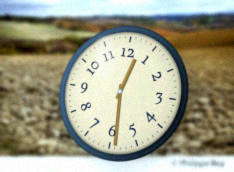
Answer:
12 h 29 min
